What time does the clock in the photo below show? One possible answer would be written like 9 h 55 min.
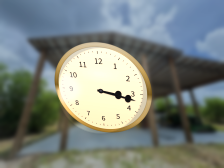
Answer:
3 h 17 min
